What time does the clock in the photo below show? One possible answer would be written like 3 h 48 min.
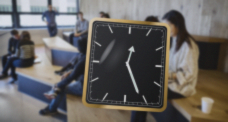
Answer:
12 h 26 min
